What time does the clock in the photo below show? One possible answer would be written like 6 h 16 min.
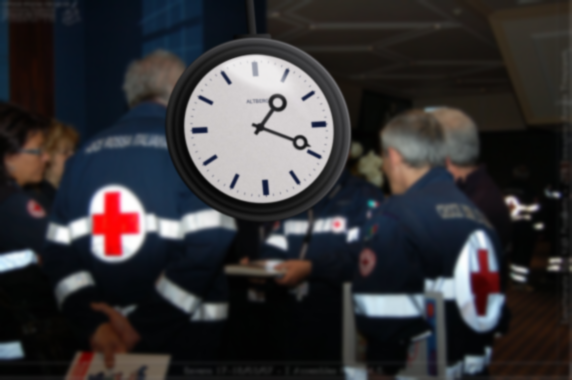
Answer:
1 h 19 min
